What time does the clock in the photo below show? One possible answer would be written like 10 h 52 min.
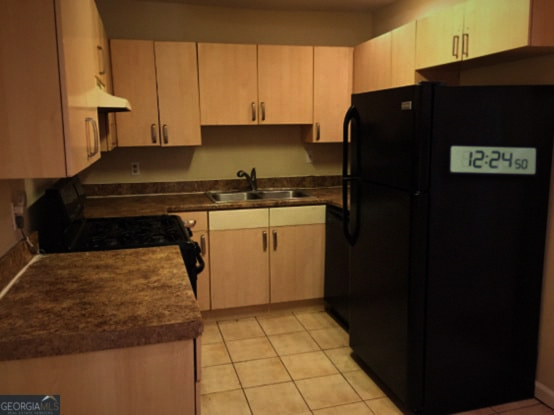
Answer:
12 h 24 min
